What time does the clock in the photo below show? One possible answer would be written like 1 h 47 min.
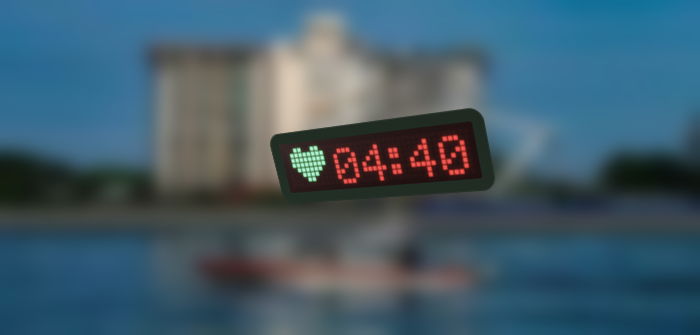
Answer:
4 h 40 min
